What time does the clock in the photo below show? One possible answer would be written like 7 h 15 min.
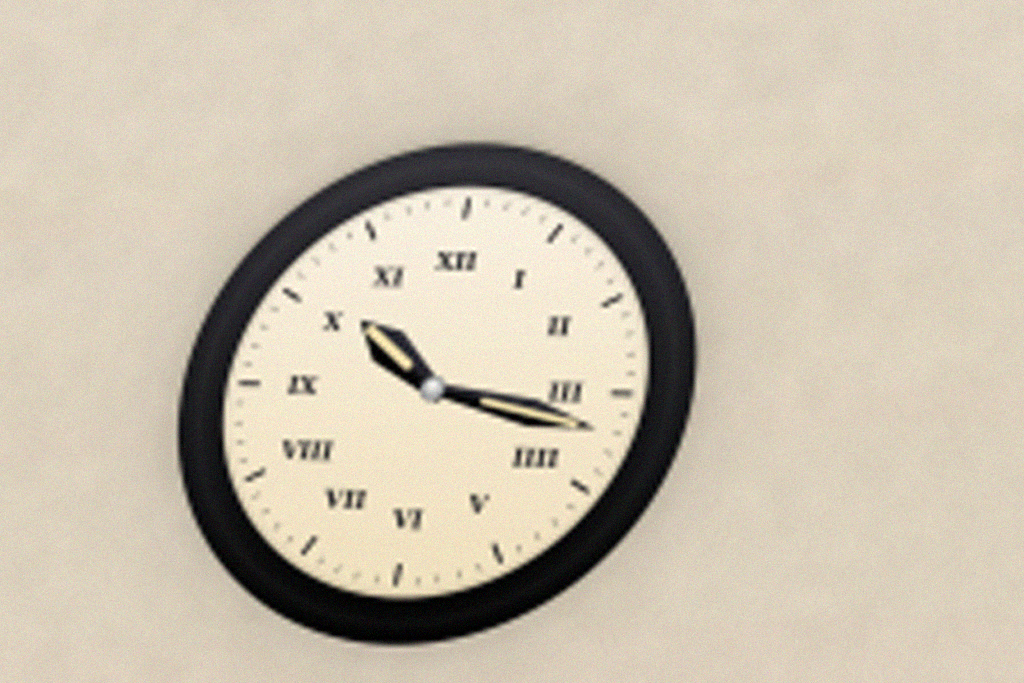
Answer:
10 h 17 min
